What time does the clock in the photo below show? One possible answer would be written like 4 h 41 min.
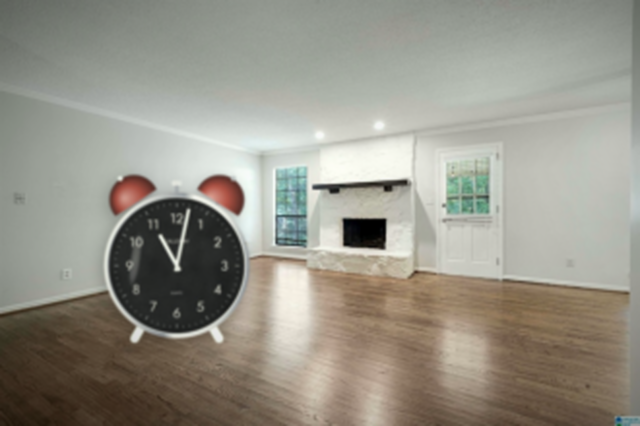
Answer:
11 h 02 min
